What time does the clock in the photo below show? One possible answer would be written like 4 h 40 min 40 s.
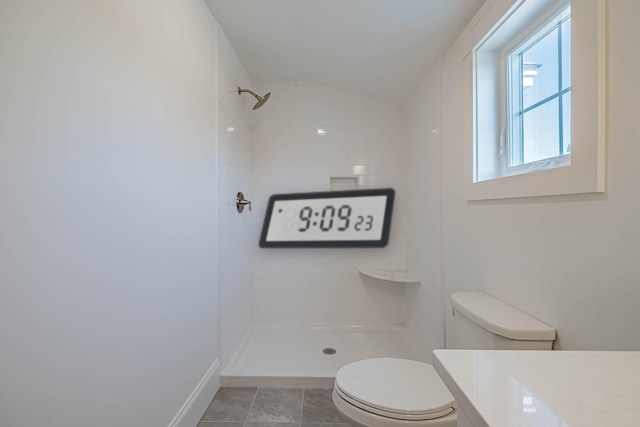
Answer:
9 h 09 min 23 s
